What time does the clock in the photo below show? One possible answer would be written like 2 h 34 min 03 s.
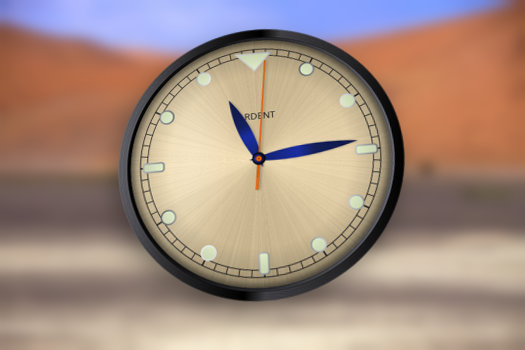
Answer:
11 h 14 min 01 s
